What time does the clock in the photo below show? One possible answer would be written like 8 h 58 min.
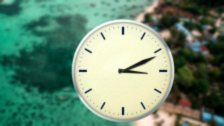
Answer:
3 h 11 min
